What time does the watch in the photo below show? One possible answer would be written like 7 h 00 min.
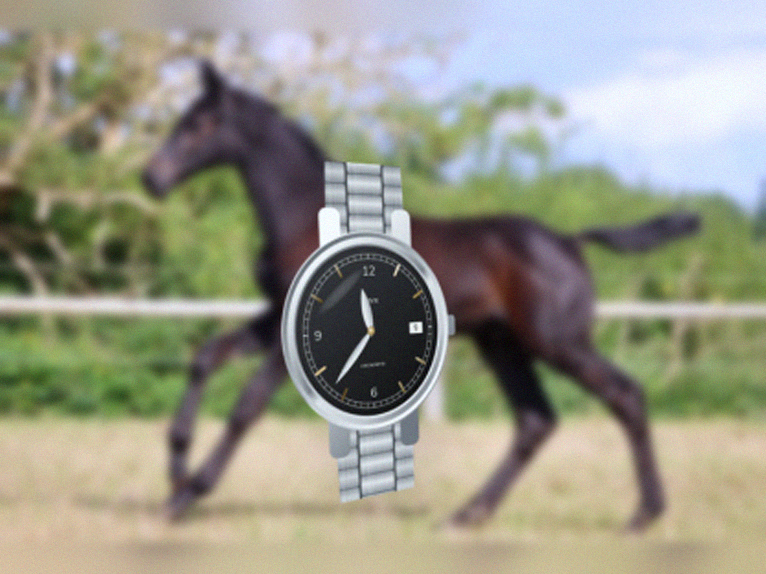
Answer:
11 h 37 min
